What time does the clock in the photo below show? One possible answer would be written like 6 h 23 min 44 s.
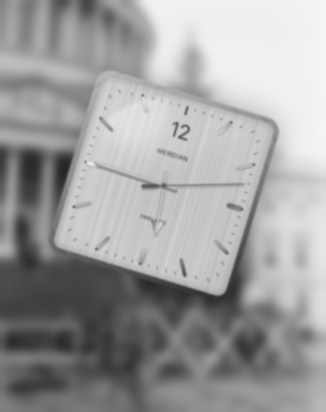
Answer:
5 h 45 min 12 s
